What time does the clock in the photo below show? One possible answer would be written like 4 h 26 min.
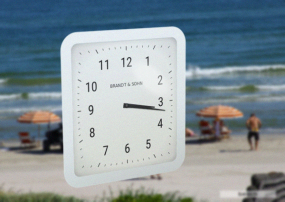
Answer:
3 h 17 min
